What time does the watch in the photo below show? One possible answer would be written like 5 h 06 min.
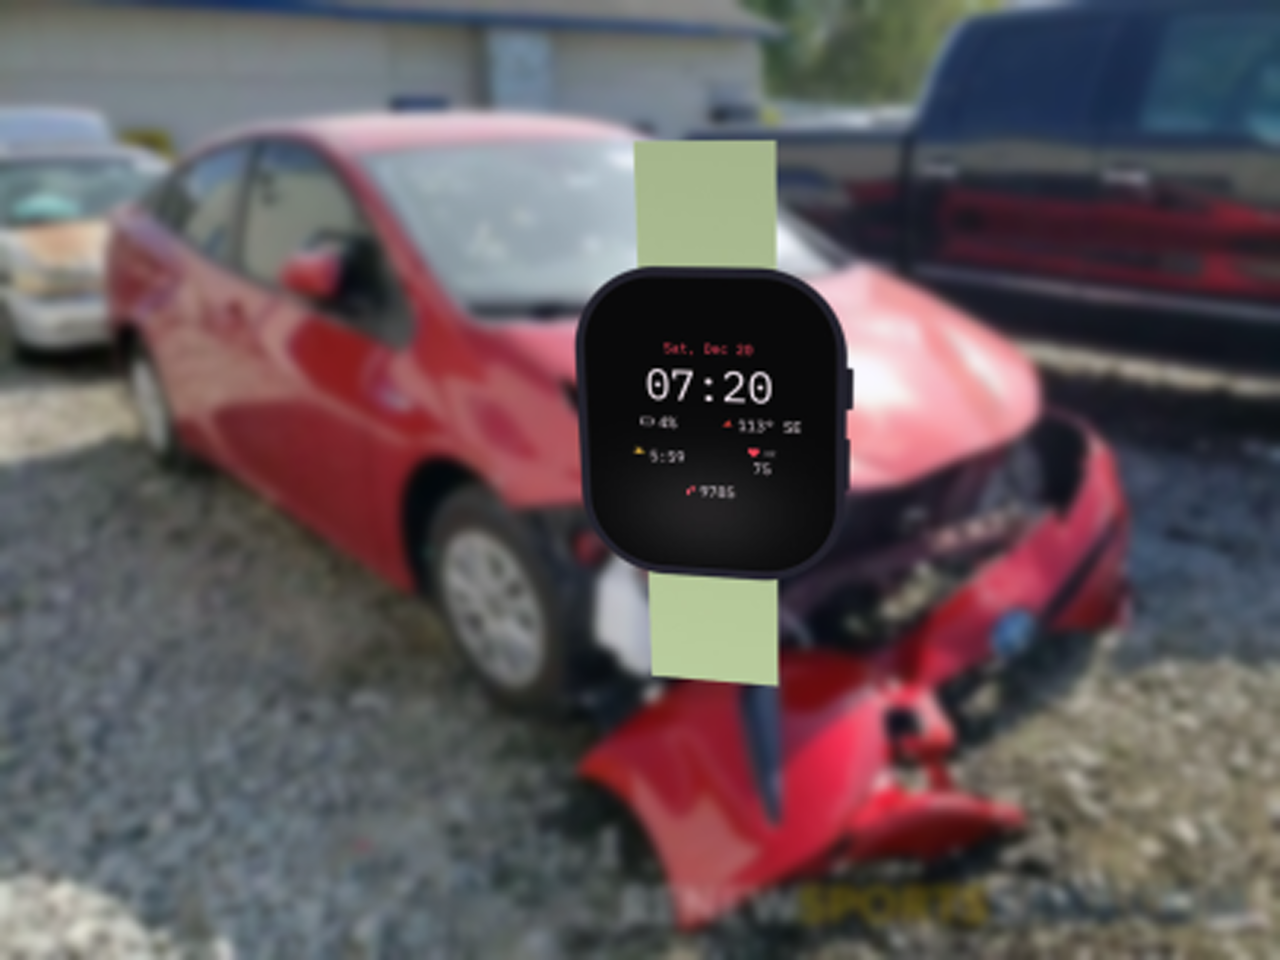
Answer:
7 h 20 min
